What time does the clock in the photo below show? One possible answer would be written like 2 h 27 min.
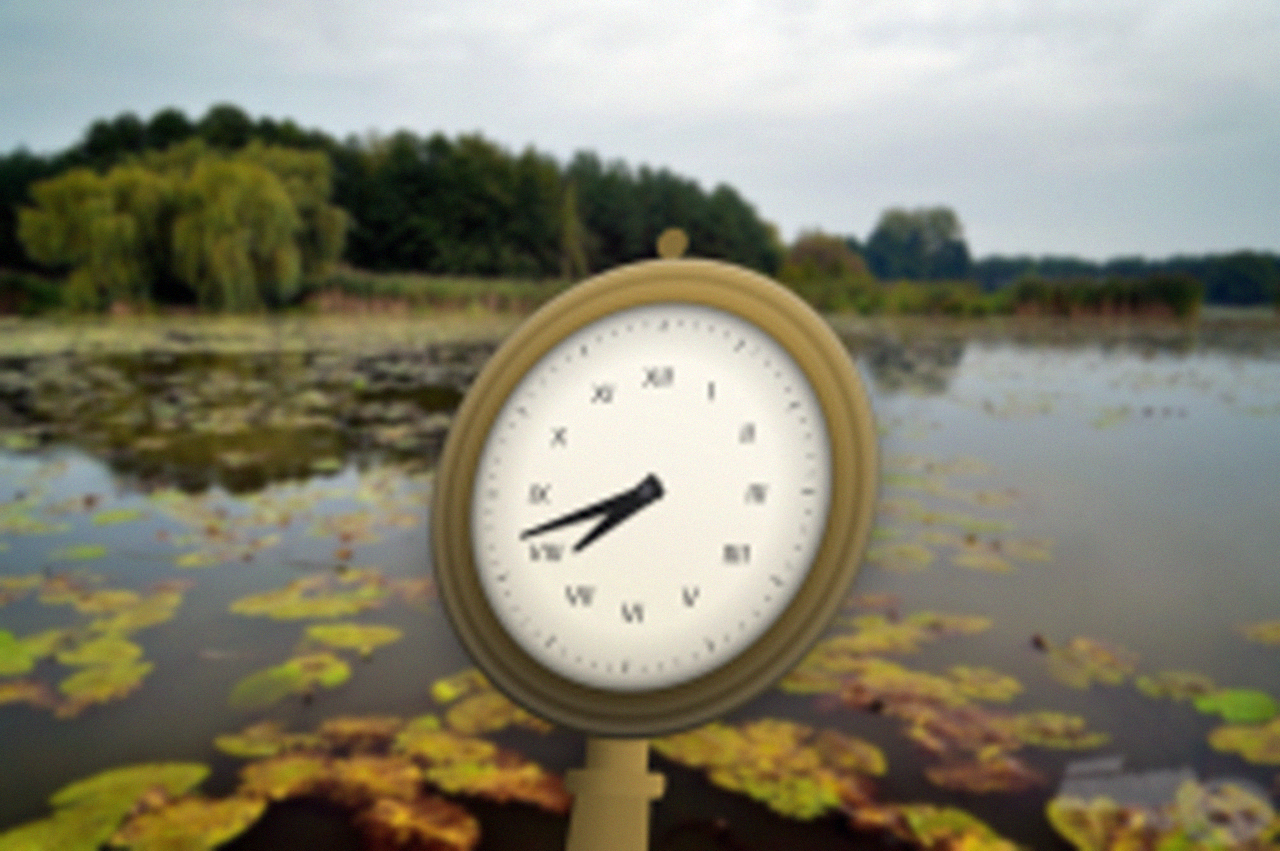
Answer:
7 h 42 min
